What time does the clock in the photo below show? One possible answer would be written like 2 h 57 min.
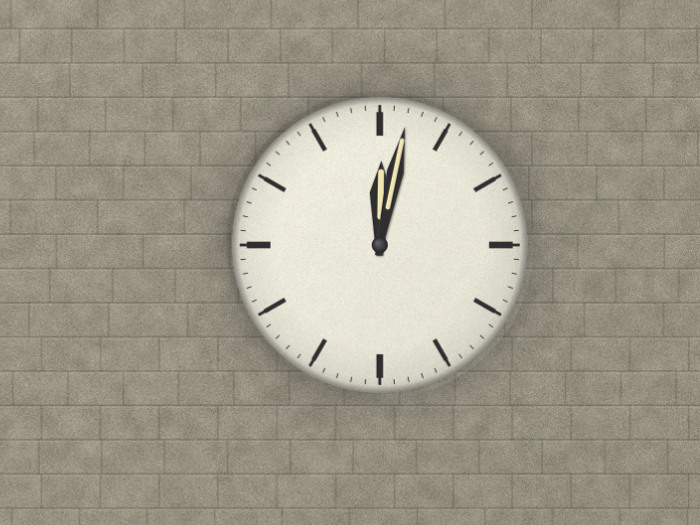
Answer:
12 h 02 min
